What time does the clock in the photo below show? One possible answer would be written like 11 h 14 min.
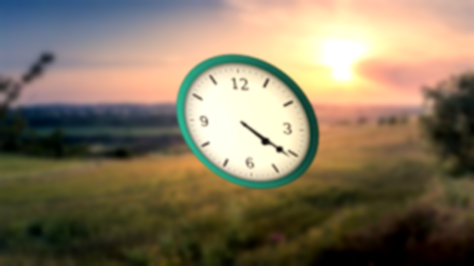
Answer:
4 h 21 min
